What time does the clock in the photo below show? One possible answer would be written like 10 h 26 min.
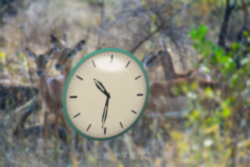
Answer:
10 h 31 min
